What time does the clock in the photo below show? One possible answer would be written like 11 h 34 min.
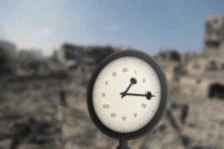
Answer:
1 h 16 min
